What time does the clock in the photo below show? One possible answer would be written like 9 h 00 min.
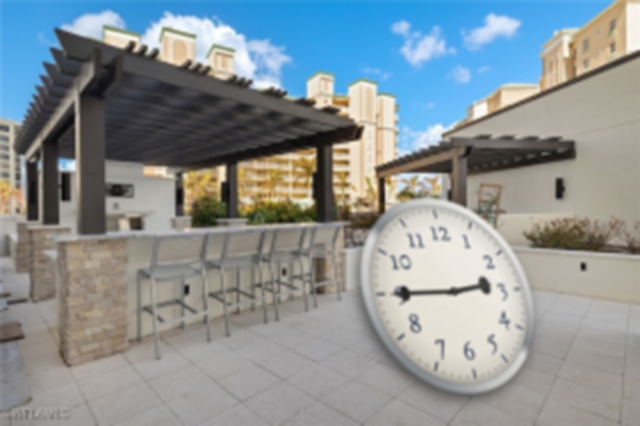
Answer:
2 h 45 min
